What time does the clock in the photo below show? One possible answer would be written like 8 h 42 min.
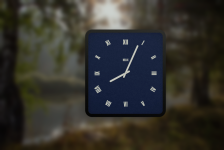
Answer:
8 h 04 min
